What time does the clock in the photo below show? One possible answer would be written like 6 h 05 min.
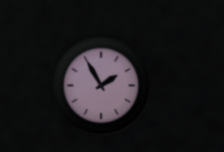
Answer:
1 h 55 min
